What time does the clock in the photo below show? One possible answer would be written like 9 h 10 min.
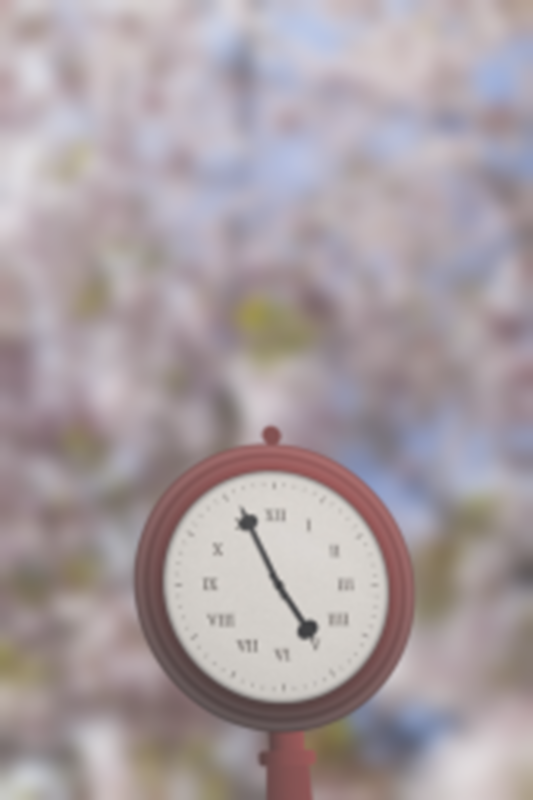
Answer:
4 h 56 min
